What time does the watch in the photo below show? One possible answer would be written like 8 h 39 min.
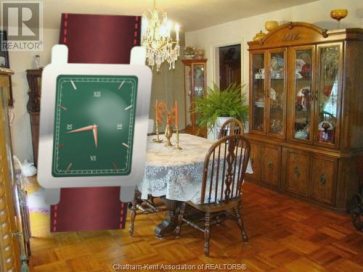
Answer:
5 h 43 min
